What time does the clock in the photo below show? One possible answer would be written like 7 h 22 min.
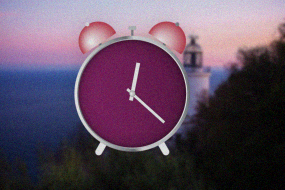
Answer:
12 h 22 min
